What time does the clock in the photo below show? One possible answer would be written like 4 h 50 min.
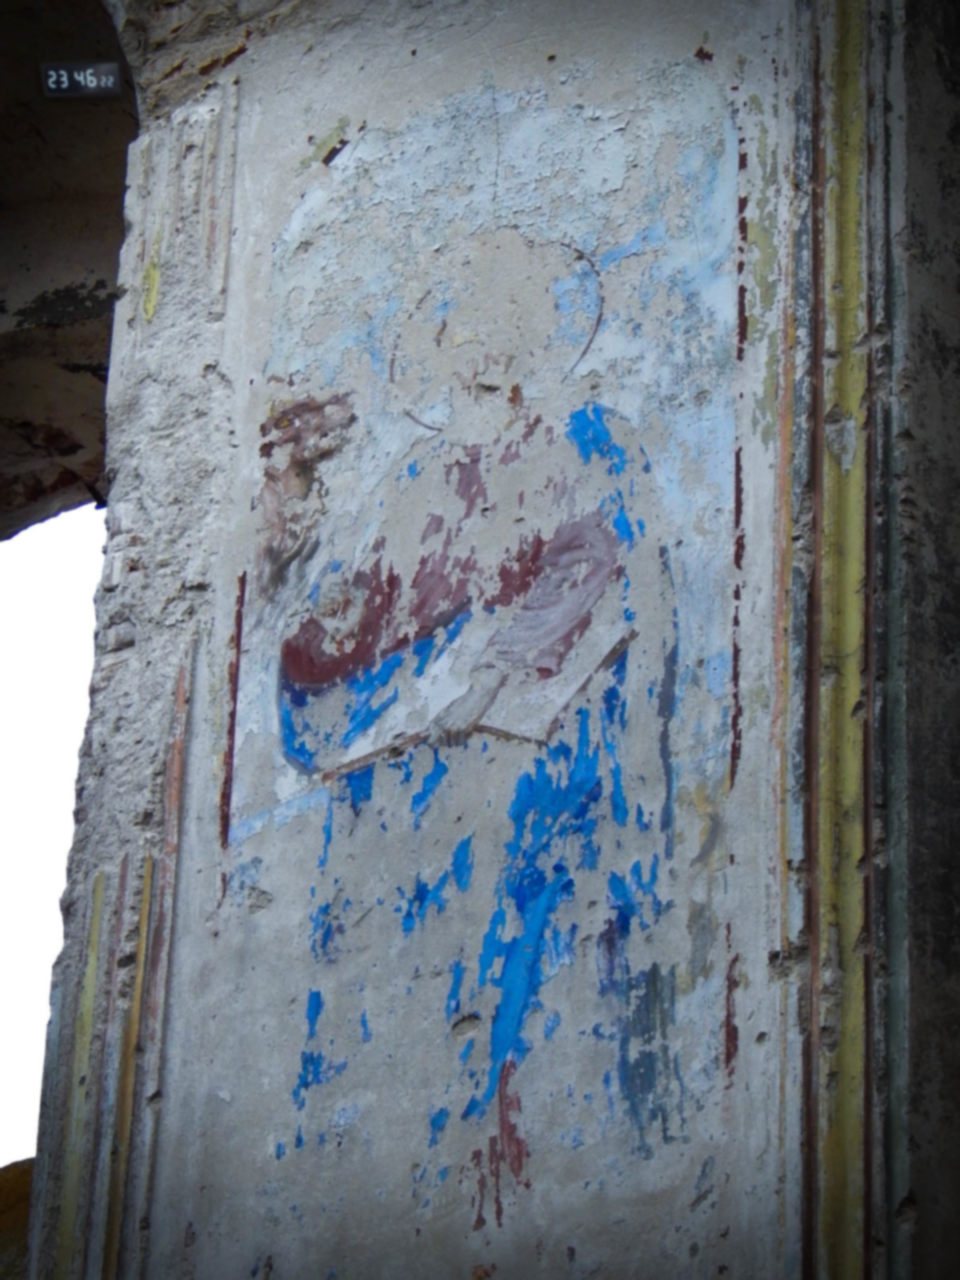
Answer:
23 h 46 min
